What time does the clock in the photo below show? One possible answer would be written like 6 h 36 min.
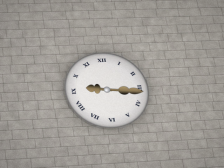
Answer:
9 h 16 min
